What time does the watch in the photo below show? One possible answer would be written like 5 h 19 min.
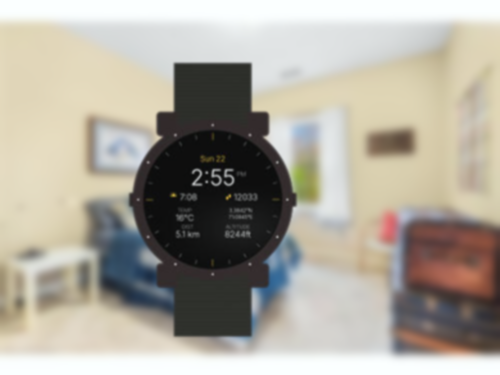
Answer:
2 h 55 min
